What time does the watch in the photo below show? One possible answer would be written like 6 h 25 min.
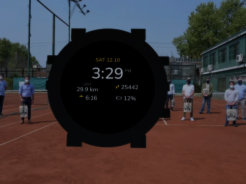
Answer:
3 h 29 min
